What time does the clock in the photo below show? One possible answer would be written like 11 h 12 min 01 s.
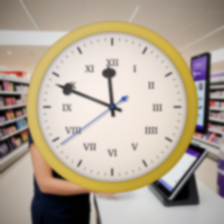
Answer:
11 h 48 min 39 s
